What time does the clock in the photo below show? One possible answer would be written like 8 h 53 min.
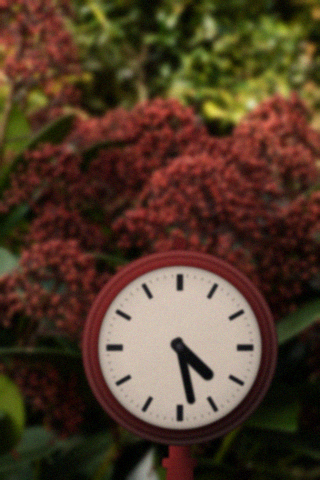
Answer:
4 h 28 min
